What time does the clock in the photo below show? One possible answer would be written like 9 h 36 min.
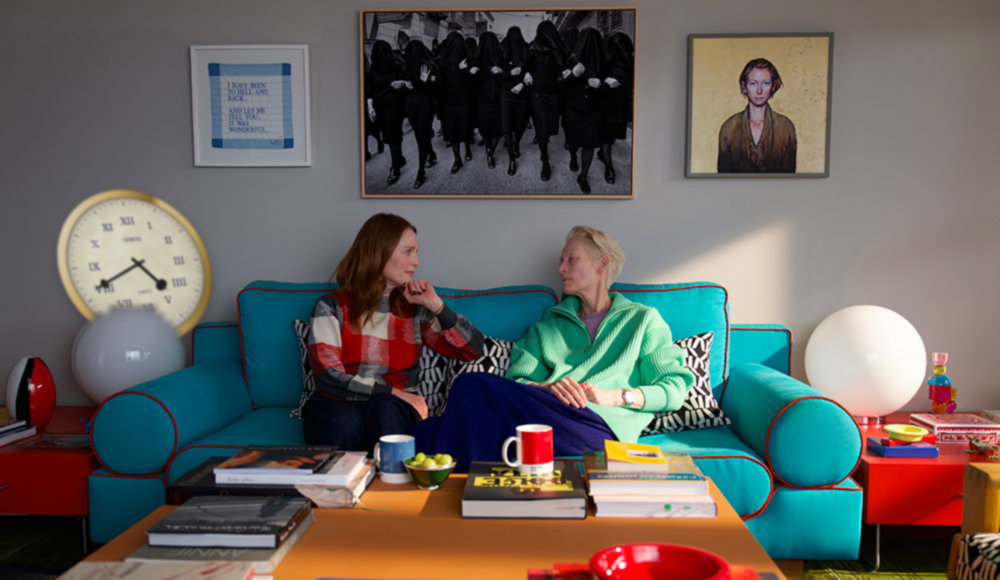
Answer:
4 h 41 min
